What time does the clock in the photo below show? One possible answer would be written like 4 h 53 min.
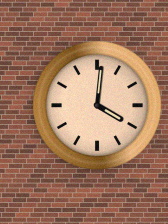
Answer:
4 h 01 min
